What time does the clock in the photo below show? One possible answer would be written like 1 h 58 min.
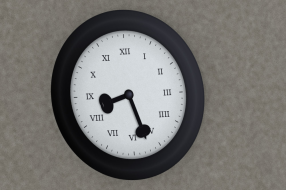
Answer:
8 h 27 min
